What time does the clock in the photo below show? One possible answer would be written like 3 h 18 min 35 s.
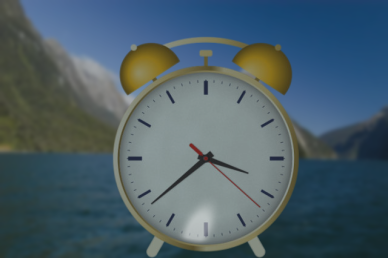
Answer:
3 h 38 min 22 s
